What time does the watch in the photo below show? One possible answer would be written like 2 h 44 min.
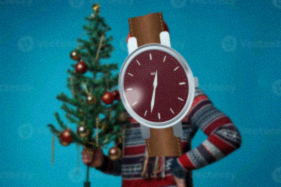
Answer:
12 h 33 min
